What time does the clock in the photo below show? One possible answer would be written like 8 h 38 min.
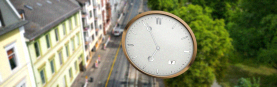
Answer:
6 h 56 min
